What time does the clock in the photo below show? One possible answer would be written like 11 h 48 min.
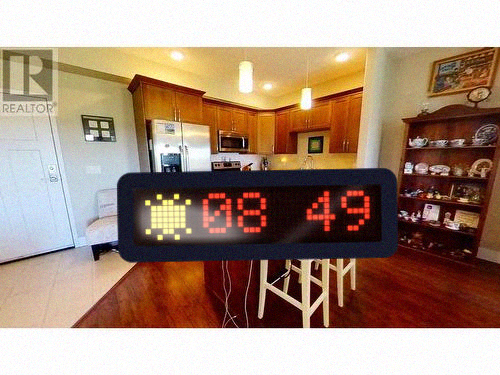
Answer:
8 h 49 min
